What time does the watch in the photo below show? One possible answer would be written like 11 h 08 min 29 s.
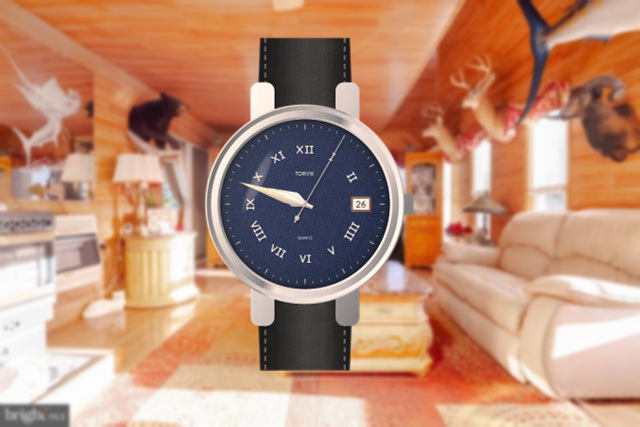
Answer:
9 h 48 min 05 s
